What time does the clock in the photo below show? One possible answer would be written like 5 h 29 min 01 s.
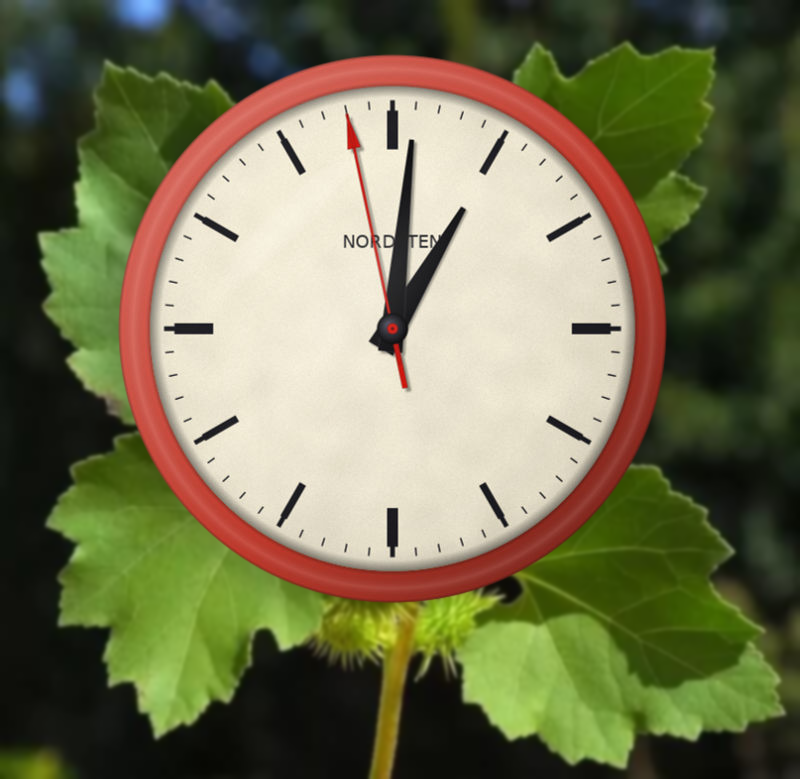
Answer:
1 h 00 min 58 s
